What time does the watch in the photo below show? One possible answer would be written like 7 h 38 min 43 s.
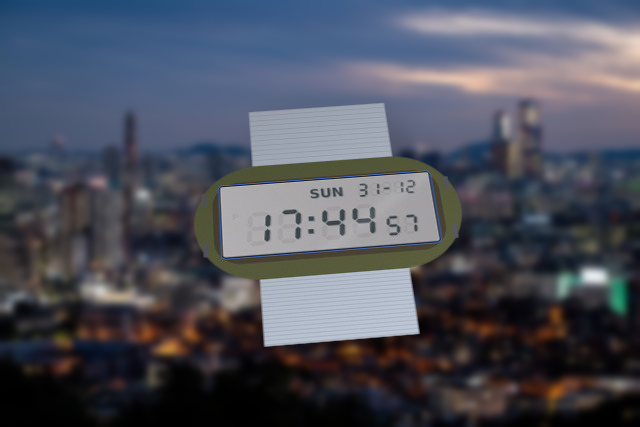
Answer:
17 h 44 min 57 s
